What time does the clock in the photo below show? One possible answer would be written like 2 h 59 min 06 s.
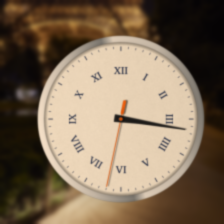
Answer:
3 h 16 min 32 s
